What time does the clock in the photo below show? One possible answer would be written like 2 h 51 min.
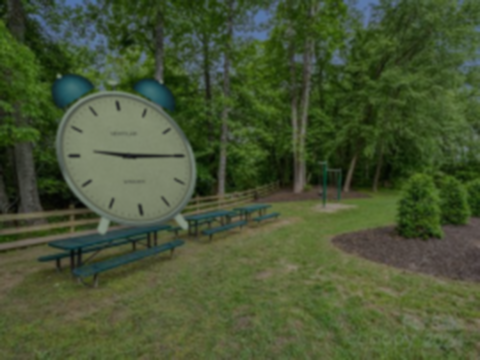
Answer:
9 h 15 min
